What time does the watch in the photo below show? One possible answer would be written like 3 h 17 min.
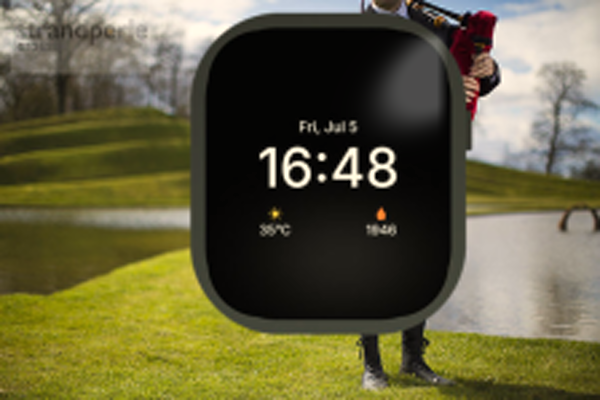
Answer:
16 h 48 min
